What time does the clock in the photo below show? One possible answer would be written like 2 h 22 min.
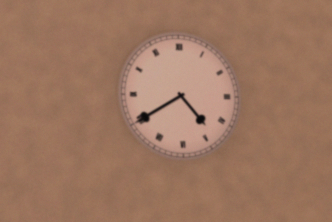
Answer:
4 h 40 min
